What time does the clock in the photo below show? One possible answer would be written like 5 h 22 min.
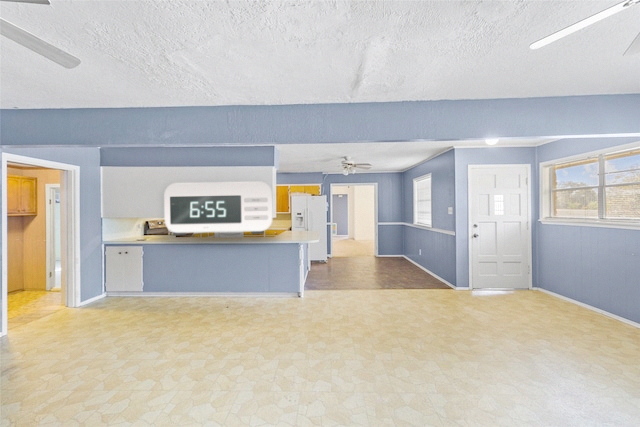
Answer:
6 h 55 min
